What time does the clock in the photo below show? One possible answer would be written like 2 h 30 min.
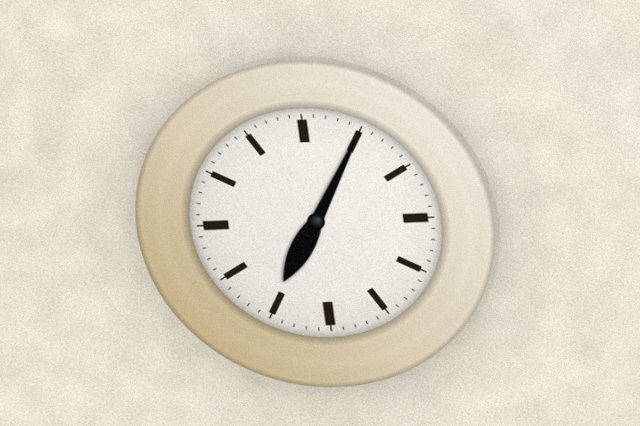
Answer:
7 h 05 min
